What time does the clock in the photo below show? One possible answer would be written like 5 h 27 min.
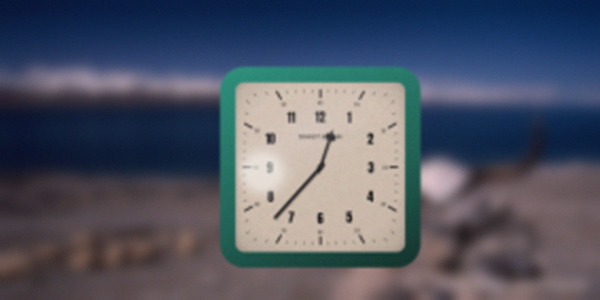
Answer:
12 h 37 min
